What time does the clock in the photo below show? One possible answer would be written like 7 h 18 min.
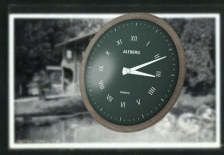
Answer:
3 h 11 min
